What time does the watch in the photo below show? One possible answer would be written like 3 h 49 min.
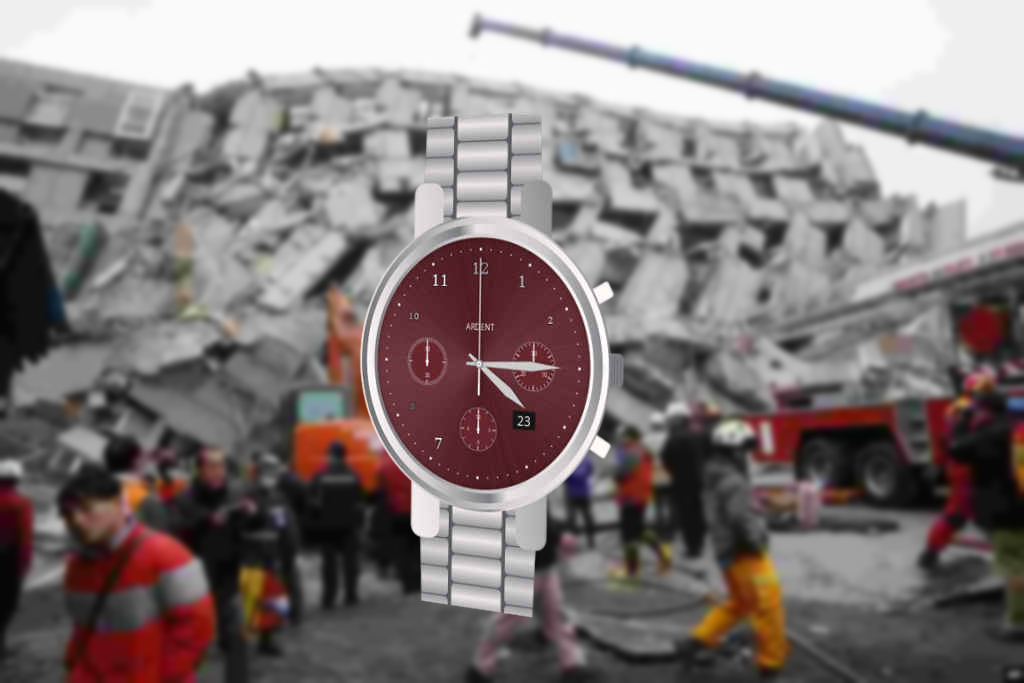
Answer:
4 h 15 min
